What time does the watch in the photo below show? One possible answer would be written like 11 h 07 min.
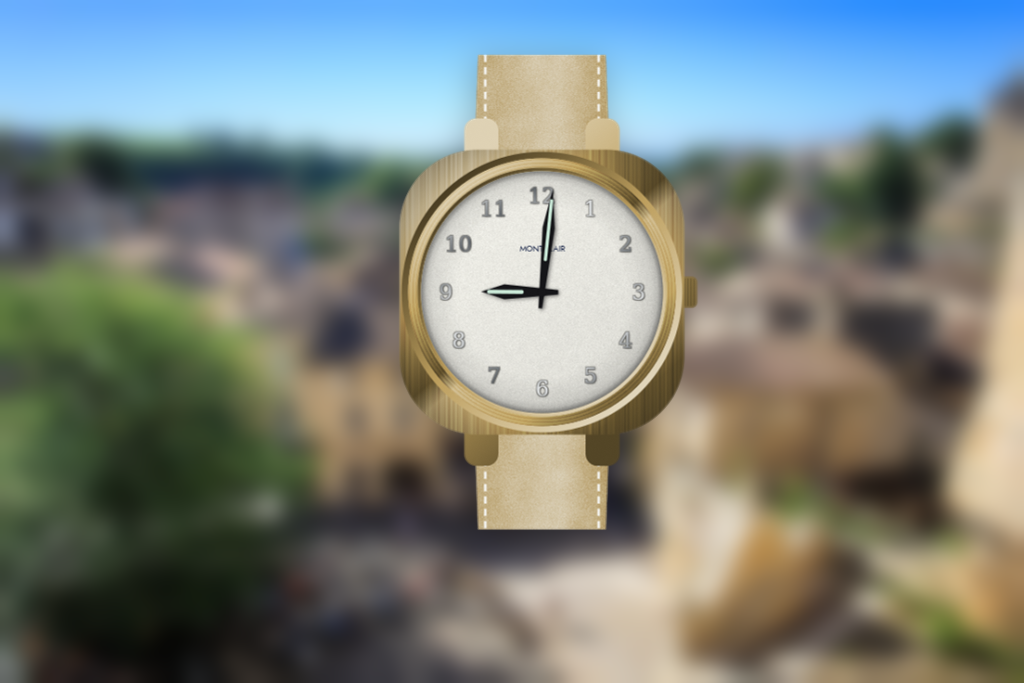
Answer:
9 h 01 min
